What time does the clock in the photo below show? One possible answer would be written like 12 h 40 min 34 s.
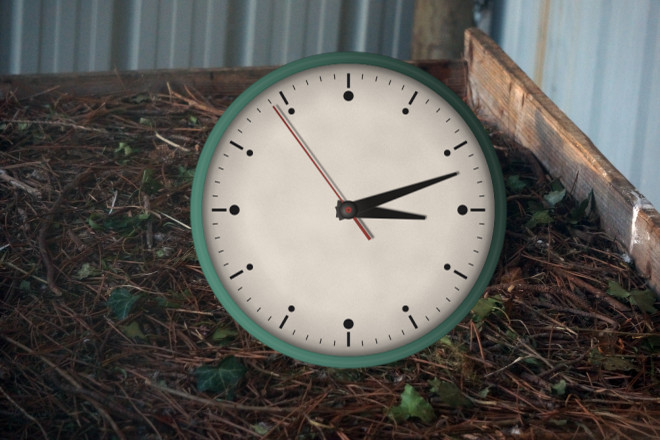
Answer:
3 h 11 min 54 s
